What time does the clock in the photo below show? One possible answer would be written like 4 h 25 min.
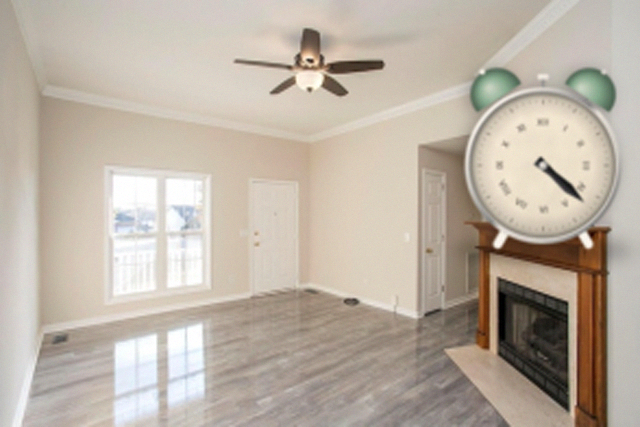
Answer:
4 h 22 min
